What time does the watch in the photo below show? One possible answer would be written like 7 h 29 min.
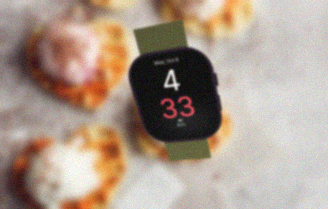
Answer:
4 h 33 min
